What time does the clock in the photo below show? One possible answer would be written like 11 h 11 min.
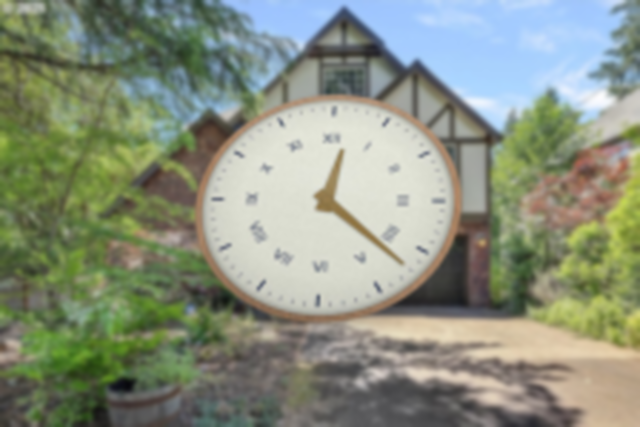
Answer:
12 h 22 min
